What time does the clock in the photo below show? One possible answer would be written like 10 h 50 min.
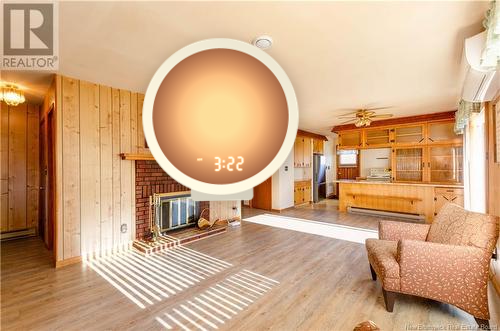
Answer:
3 h 22 min
